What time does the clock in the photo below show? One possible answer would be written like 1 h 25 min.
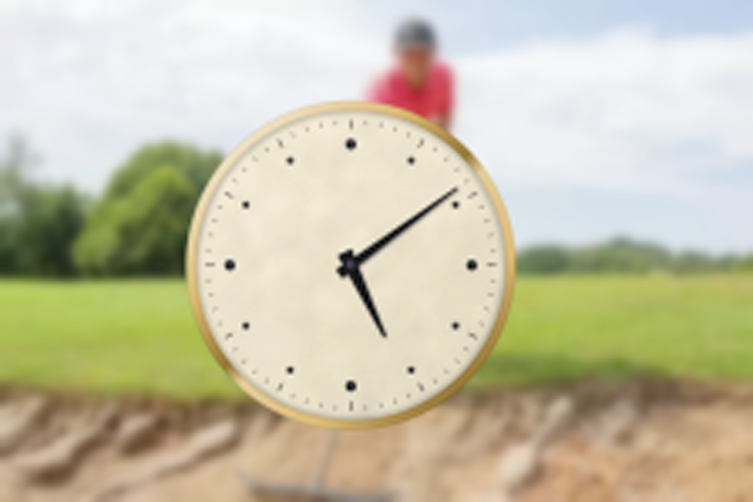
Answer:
5 h 09 min
